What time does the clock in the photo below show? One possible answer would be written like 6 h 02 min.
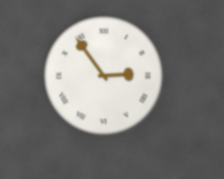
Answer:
2 h 54 min
